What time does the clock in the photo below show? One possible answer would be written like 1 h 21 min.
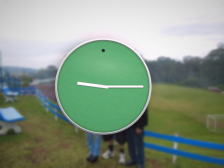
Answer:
9 h 15 min
